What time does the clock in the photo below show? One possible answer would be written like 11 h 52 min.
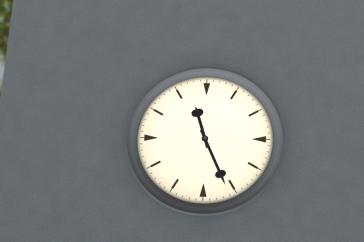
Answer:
11 h 26 min
